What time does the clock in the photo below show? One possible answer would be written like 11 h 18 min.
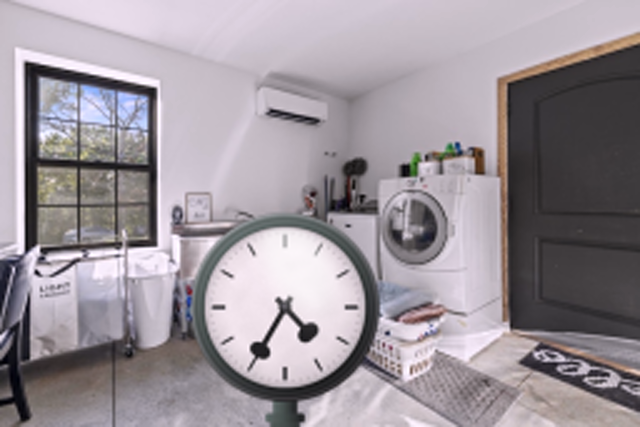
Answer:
4 h 35 min
